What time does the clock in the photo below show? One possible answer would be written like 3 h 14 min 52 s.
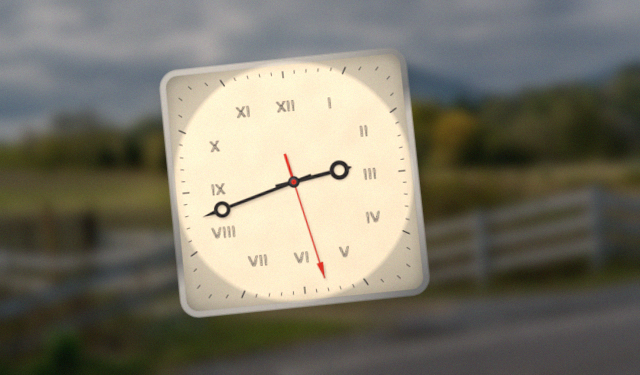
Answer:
2 h 42 min 28 s
